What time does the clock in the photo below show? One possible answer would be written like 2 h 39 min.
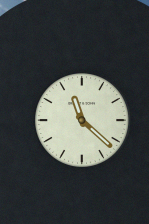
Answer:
11 h 22 min
